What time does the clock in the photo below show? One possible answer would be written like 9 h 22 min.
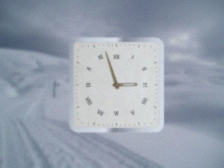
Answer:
2 h 57 min
